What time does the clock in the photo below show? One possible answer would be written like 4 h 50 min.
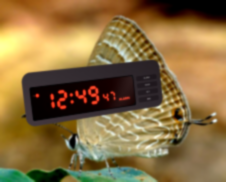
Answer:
12 h 49 min
